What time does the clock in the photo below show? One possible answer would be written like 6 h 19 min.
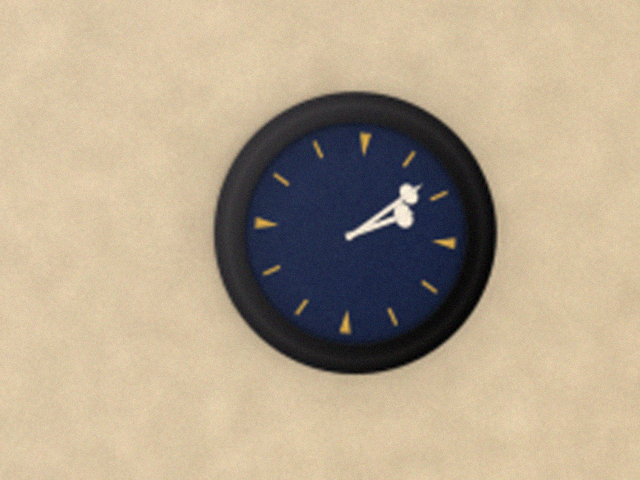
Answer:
2 h 08 min
